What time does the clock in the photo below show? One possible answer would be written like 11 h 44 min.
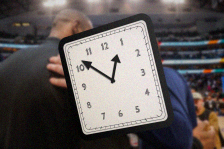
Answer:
12 h 52 min
